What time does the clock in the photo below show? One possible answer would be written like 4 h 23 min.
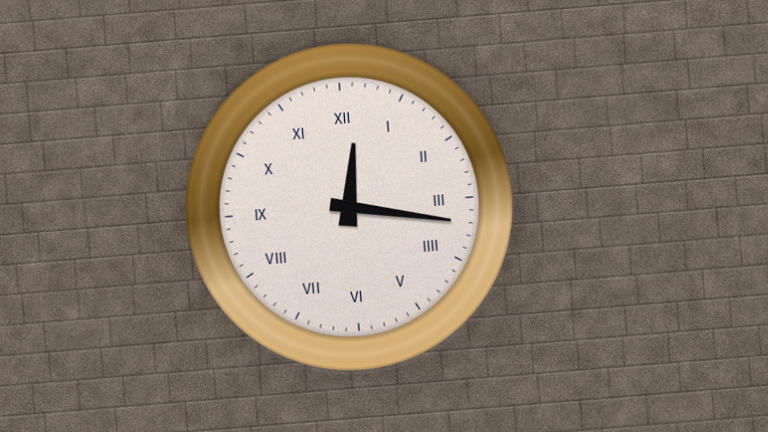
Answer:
12 h 17 min
